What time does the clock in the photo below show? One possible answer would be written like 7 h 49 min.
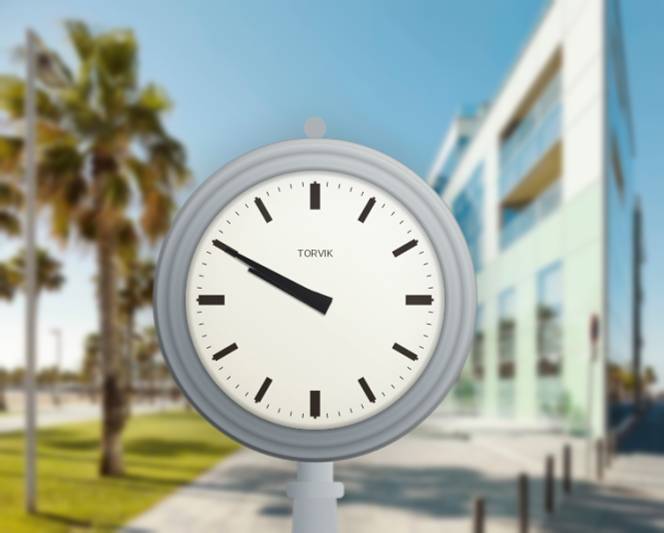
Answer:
9 h 50 min
